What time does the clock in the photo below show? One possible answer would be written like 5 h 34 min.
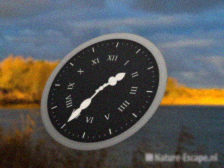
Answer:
1 h 35 min
